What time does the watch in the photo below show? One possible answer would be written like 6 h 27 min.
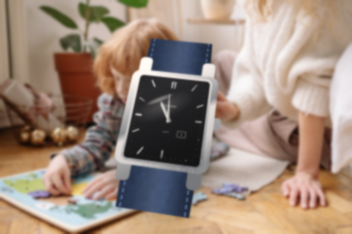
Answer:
10 h 59 min
